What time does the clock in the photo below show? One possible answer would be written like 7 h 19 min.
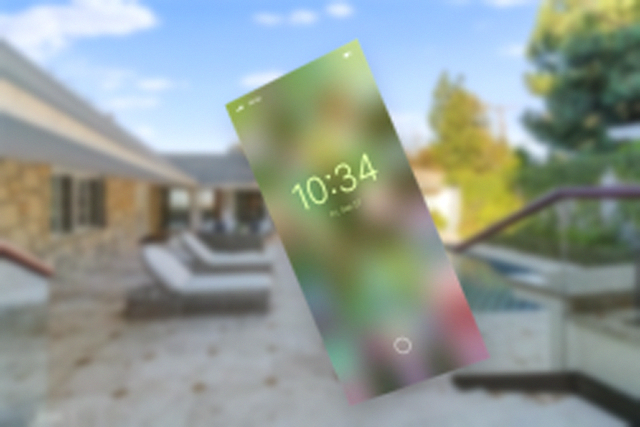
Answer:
10 h 34 min
